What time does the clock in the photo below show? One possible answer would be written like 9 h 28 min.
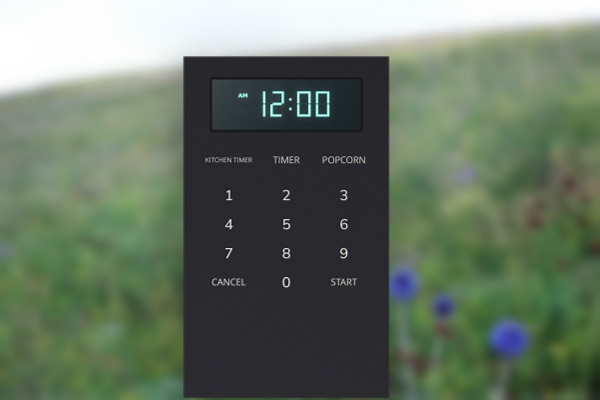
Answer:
12 h 00 min
